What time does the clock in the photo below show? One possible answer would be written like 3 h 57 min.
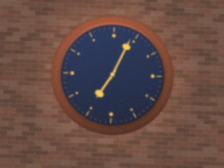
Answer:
7 h 04 min
